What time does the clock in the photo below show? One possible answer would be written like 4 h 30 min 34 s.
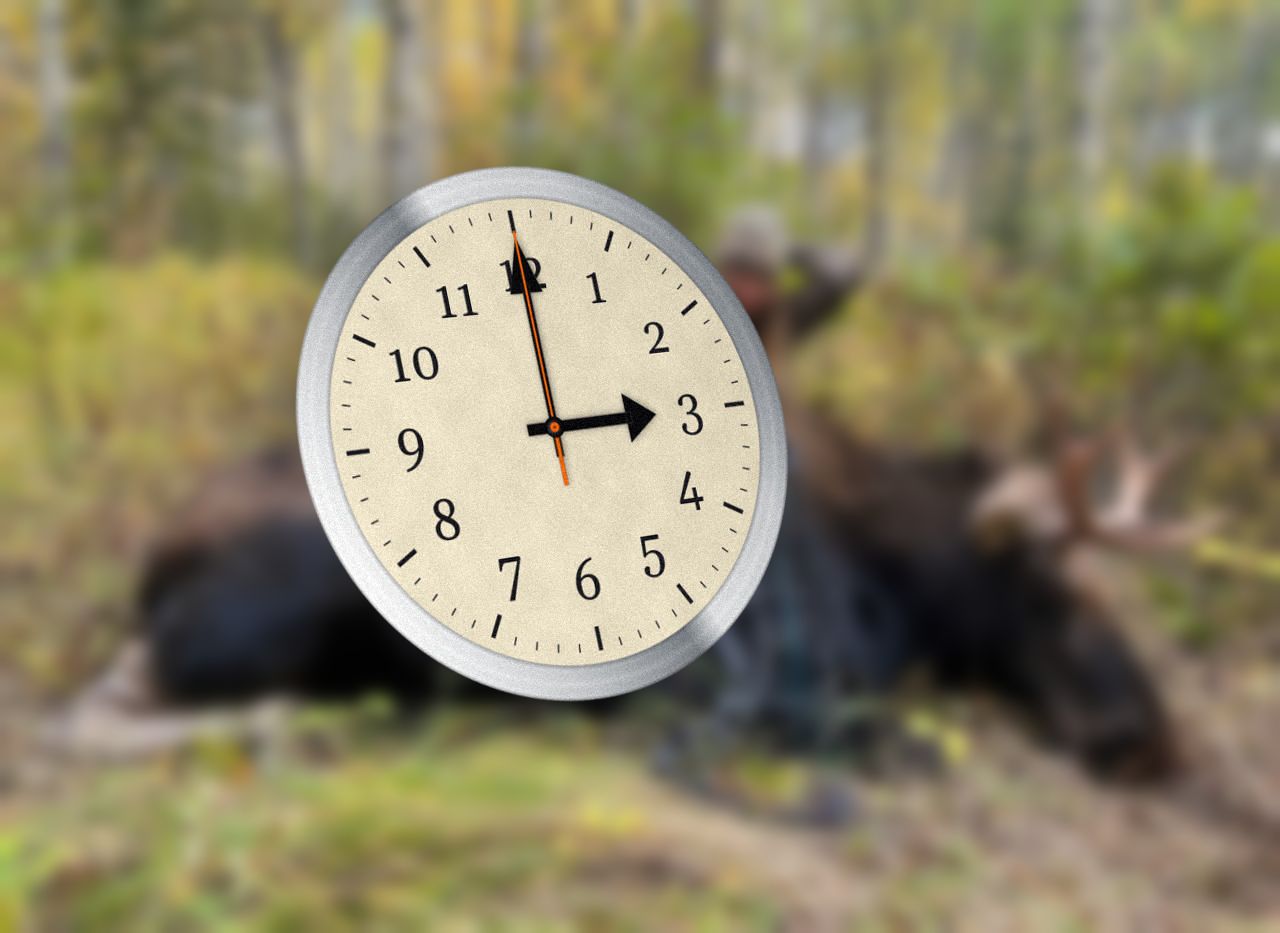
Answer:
3 h 00 min 00 s
